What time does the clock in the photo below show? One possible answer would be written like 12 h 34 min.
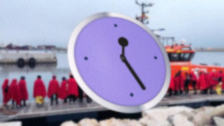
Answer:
12 h 26 min
